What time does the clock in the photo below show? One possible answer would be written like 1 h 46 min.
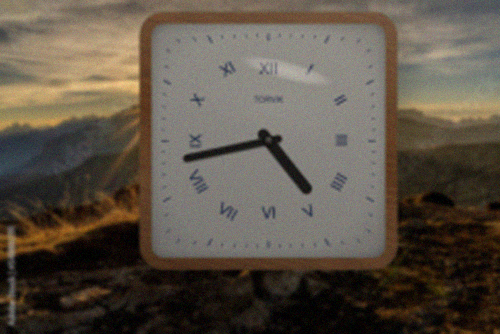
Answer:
4 h 43 min
